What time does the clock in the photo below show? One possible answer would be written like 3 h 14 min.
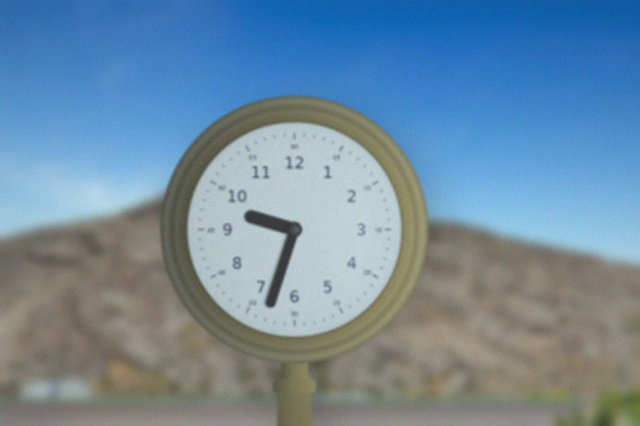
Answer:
9 h 33 min
